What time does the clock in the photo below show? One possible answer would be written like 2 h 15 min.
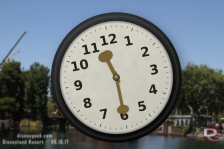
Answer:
11 h 30 min
